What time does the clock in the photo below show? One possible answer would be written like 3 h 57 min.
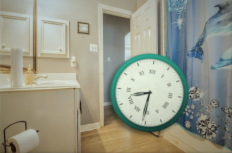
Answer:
8 h 31 min
